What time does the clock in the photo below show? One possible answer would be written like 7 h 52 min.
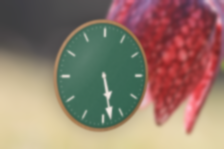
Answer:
5 h 28 min
